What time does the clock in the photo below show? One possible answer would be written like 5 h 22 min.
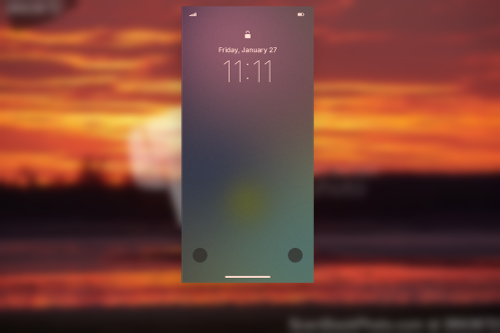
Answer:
11 h 11 min
